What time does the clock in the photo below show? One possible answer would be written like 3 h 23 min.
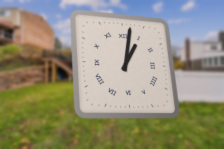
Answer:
1 h 02 min
